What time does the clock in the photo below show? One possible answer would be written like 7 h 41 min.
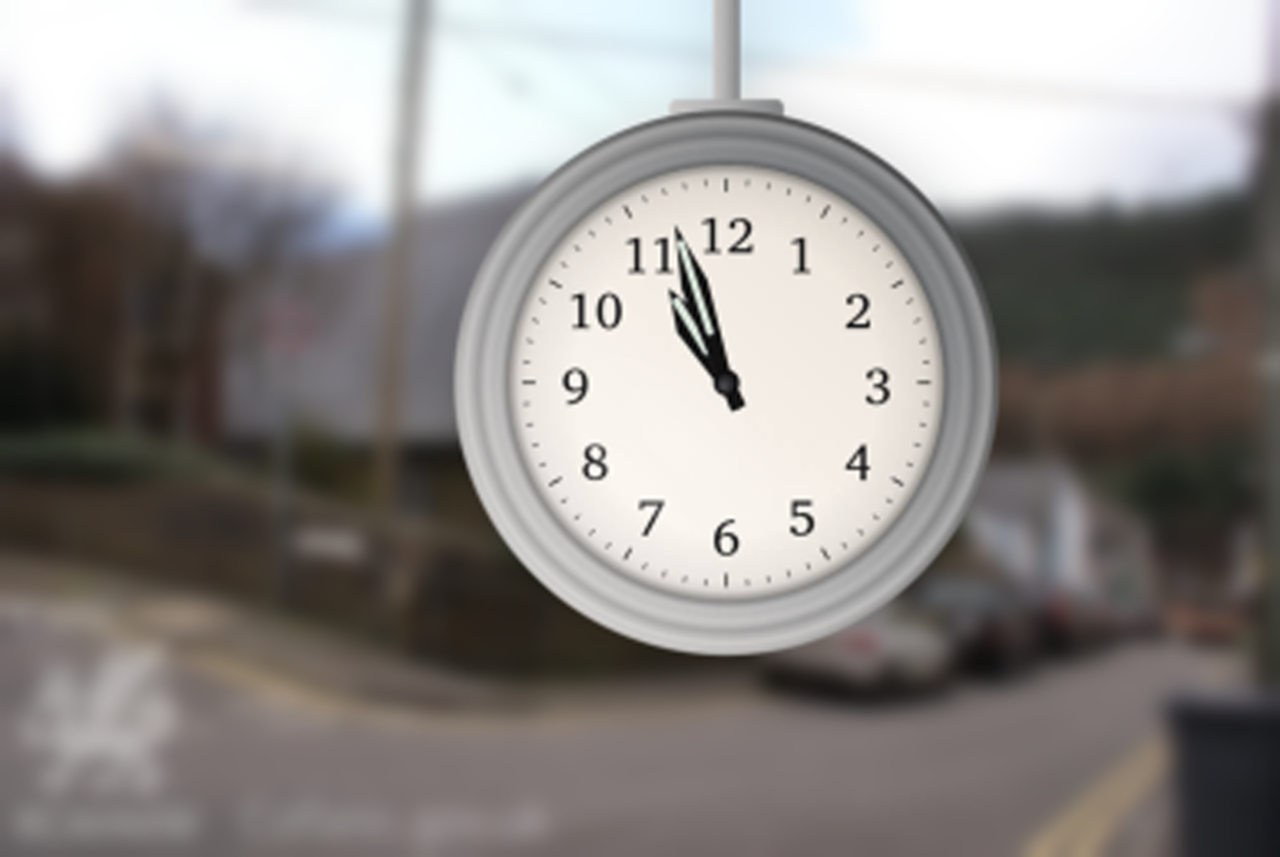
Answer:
10 h 57 min
